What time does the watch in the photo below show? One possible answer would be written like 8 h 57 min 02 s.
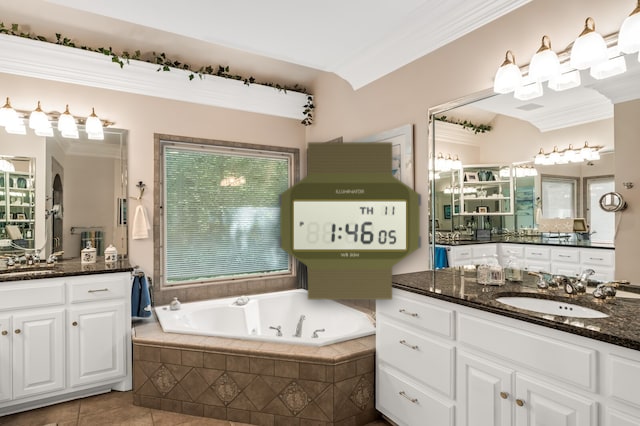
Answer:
1 h 46 min 05 s
